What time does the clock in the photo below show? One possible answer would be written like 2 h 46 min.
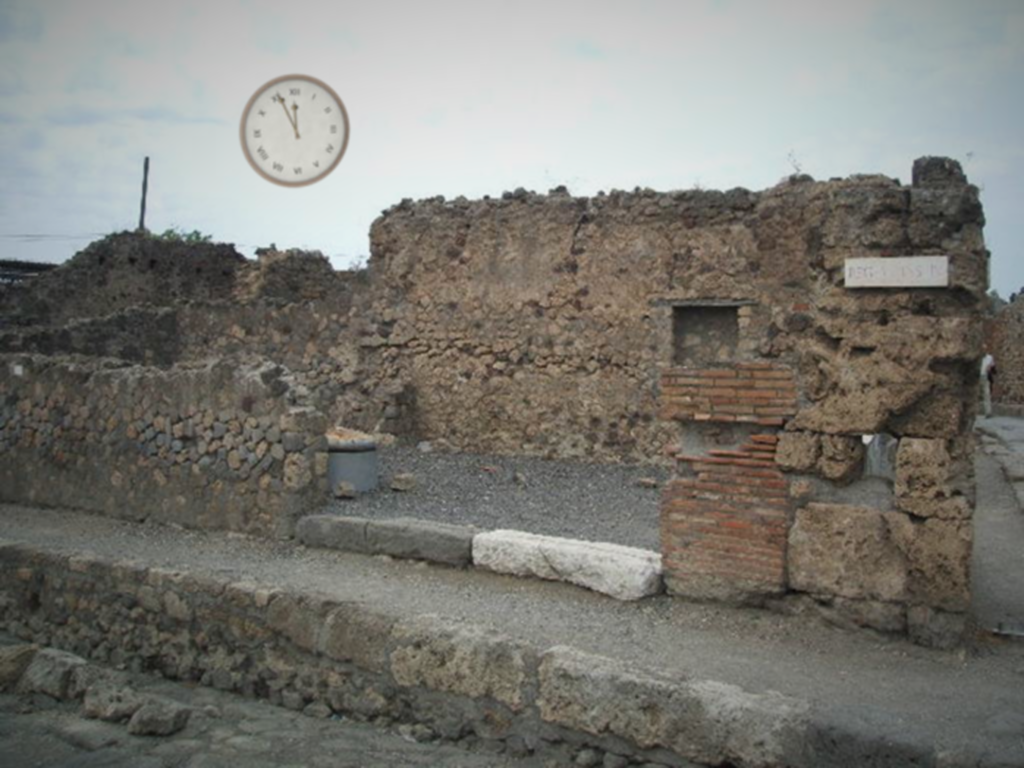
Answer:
11 h 56 min
